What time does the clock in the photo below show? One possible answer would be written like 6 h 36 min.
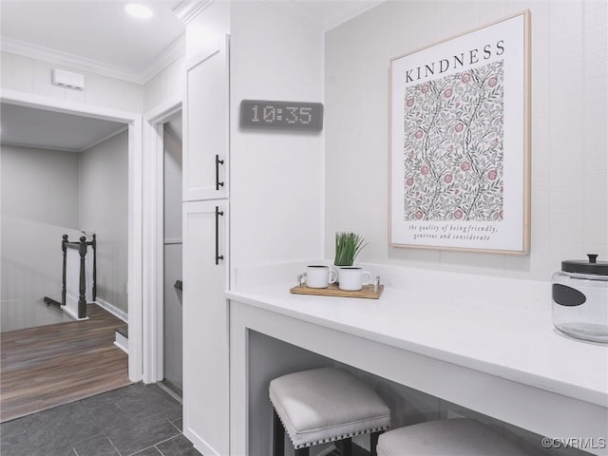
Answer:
10 h 35 min
